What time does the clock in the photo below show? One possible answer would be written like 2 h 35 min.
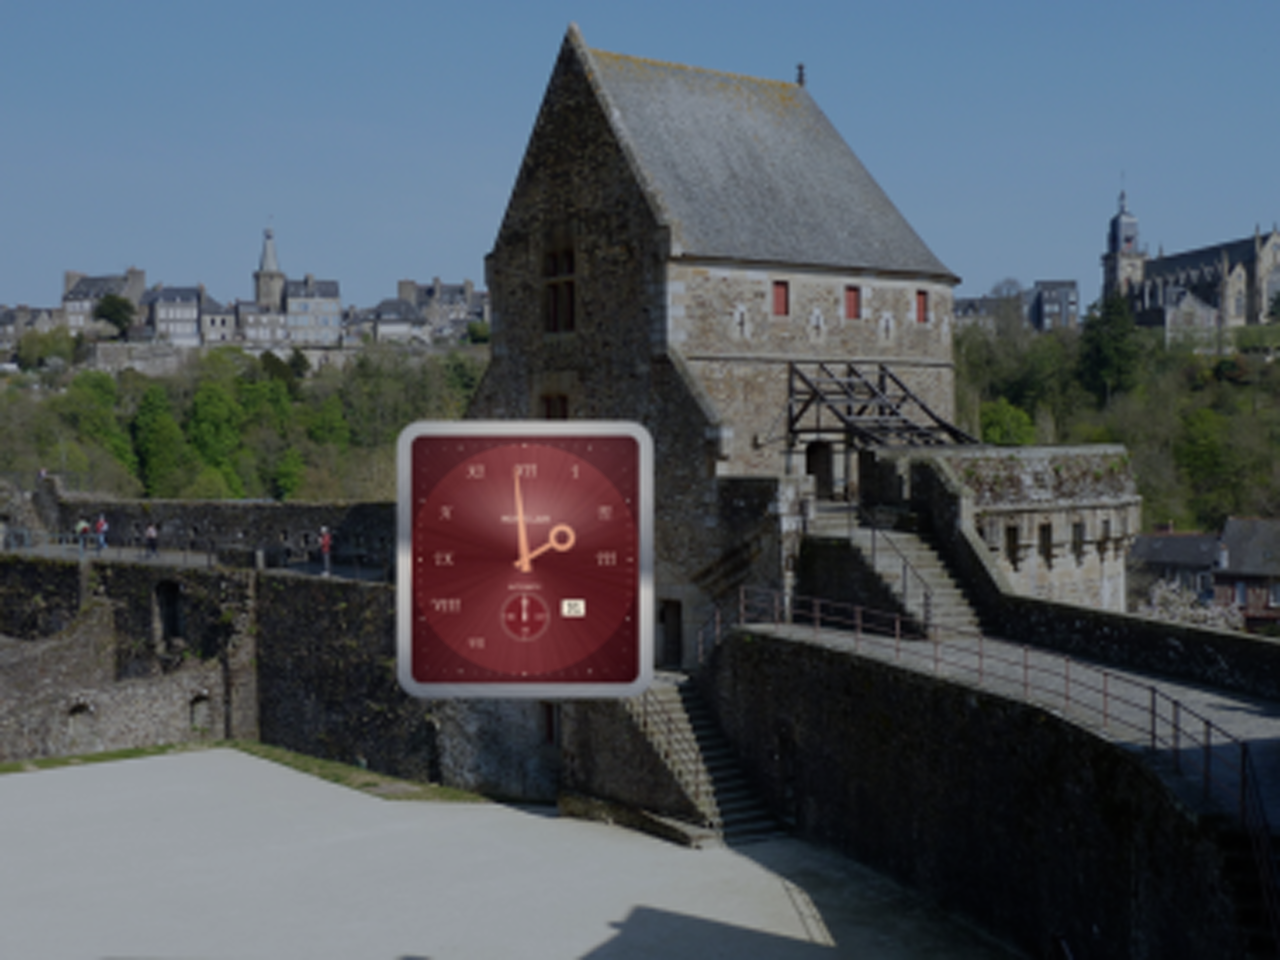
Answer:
1 h 59 min
